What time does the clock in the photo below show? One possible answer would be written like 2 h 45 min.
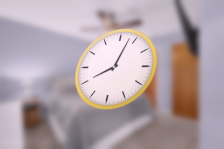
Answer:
8 h 03 min
